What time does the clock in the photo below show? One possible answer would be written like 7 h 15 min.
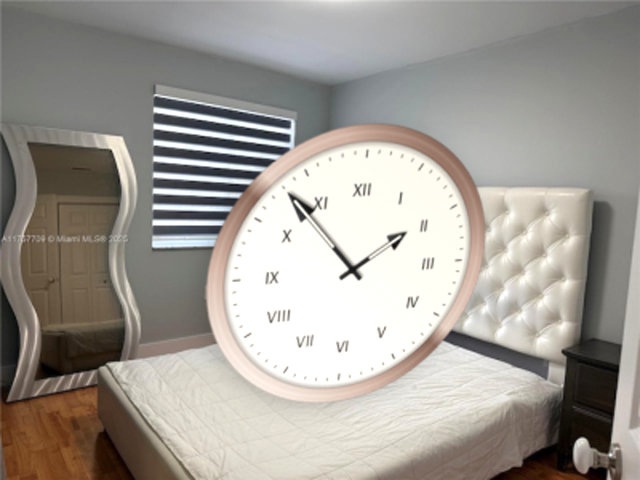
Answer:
1 h 53 min
